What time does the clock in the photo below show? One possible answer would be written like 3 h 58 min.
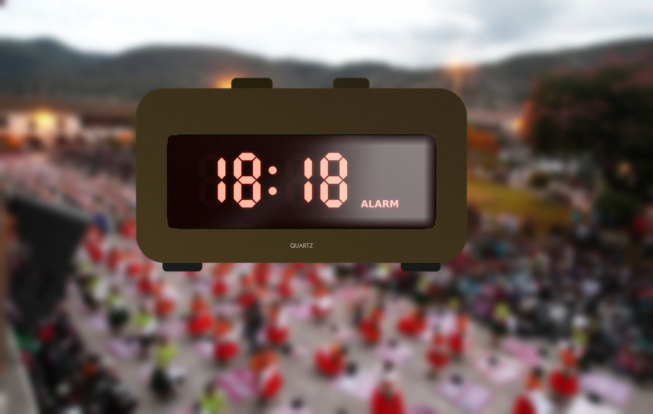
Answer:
18 h 18 min
